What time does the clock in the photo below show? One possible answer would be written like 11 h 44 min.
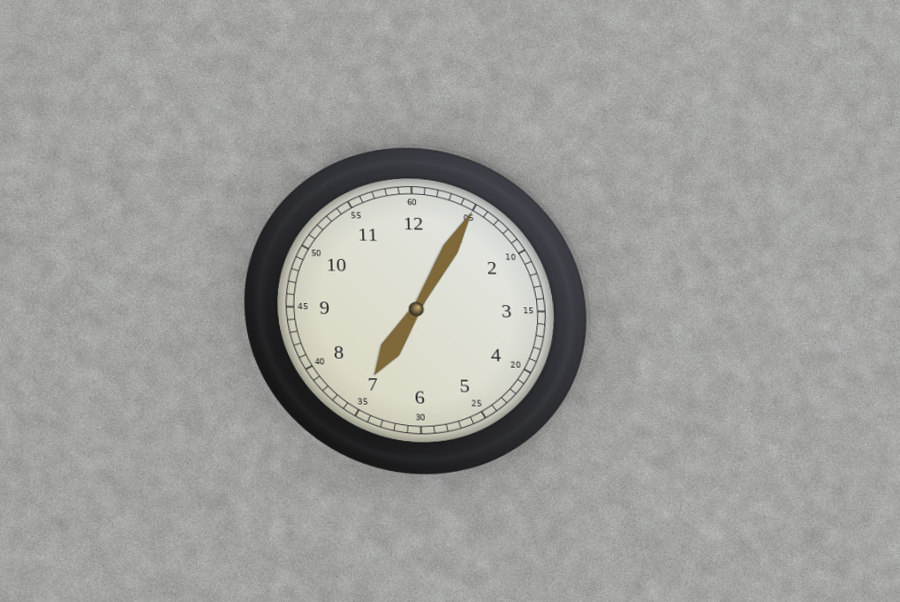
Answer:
7 h 05 min
